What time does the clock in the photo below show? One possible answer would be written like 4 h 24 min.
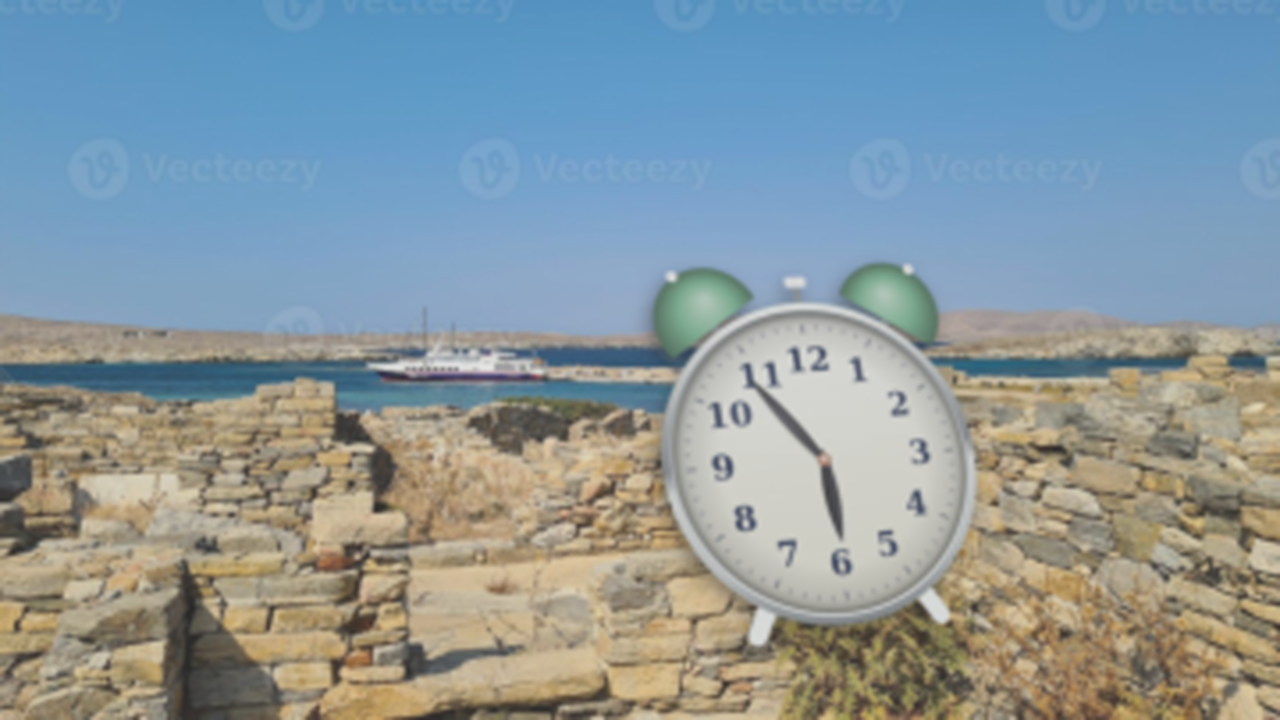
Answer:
5 h 54 min
